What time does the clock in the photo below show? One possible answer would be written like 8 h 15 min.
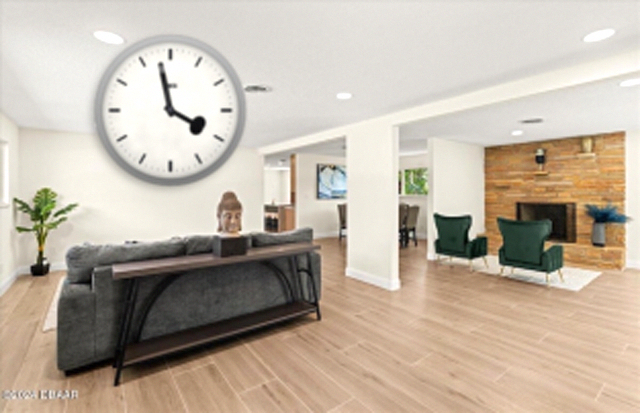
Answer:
3 h 58 min
